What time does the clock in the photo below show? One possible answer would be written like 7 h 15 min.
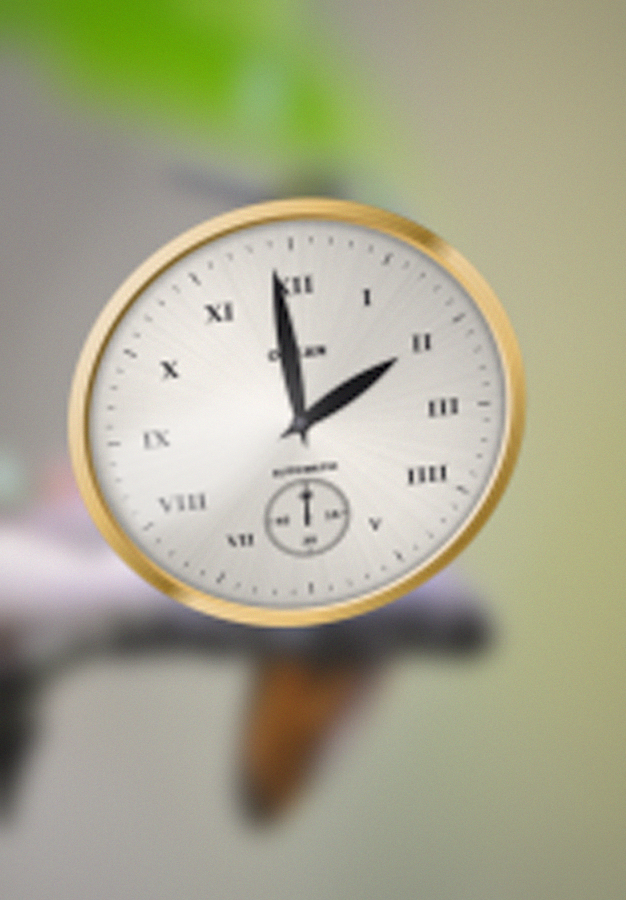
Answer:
1 h 59 min
